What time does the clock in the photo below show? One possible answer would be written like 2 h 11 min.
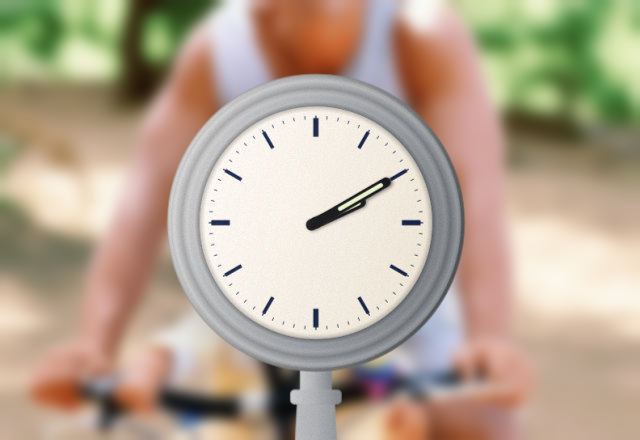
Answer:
2 h 10 min
